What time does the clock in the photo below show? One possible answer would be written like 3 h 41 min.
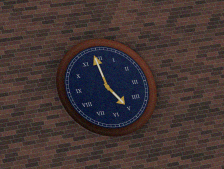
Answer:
4 h 59 min
